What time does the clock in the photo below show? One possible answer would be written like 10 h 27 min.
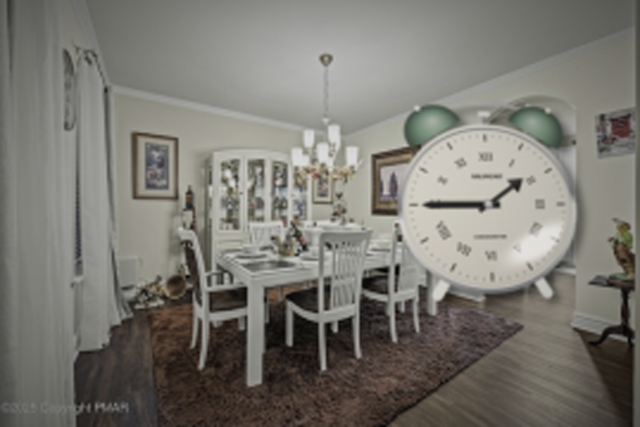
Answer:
1 h 45 min
